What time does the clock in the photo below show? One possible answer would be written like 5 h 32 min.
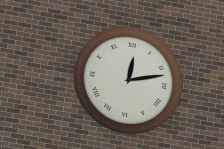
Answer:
12 h 12 min
